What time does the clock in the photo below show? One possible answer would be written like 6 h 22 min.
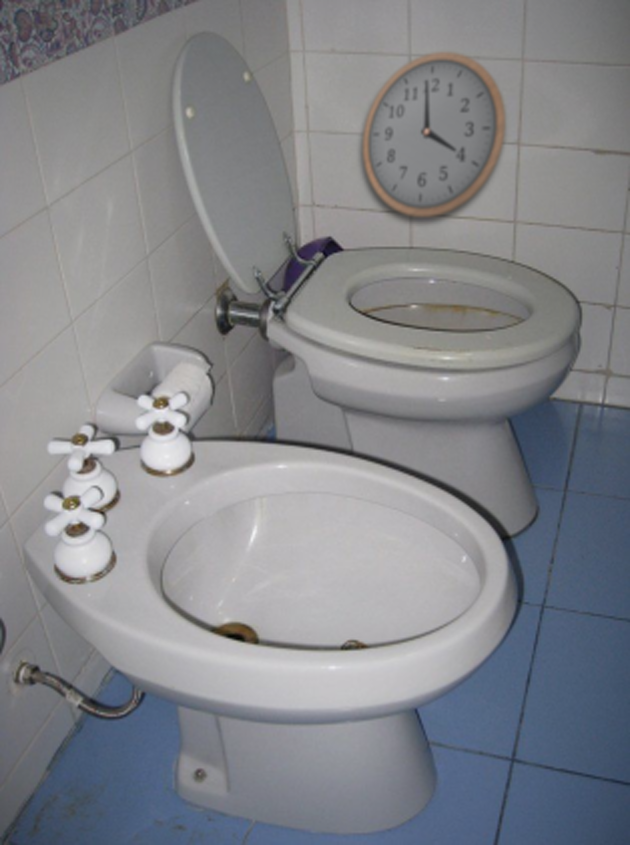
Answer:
3 h 59 min
